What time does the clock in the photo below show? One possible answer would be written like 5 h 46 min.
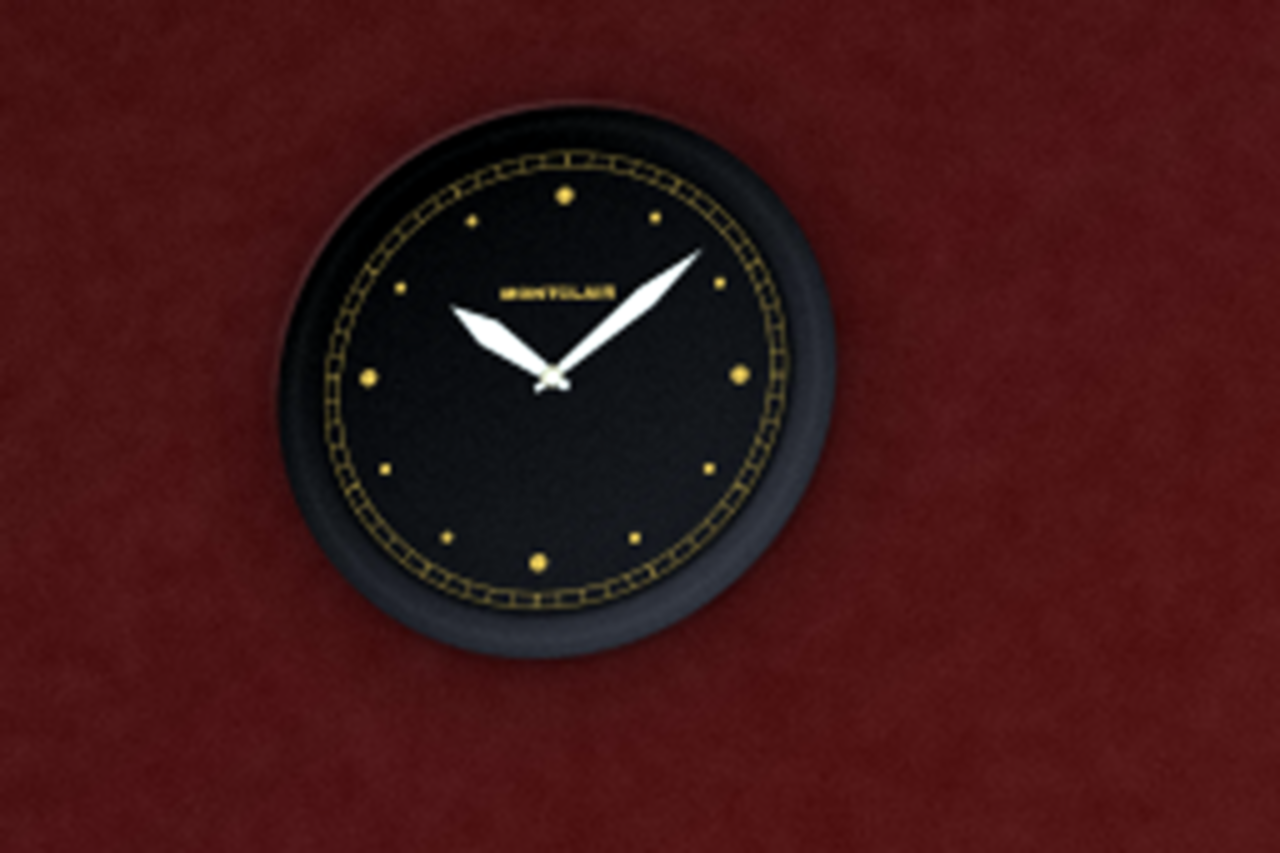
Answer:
10 h 08 min
